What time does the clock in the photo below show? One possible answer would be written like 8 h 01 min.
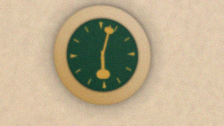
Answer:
6 h 03 min
